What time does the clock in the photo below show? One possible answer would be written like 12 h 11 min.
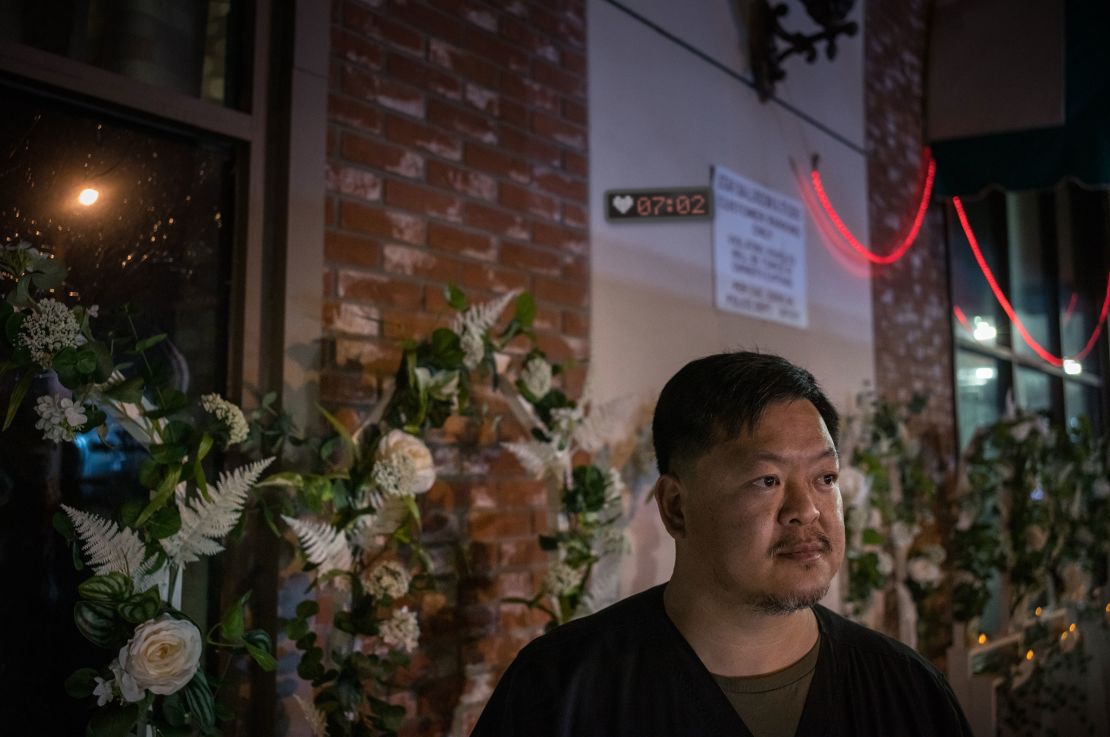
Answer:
7 h 02 min
